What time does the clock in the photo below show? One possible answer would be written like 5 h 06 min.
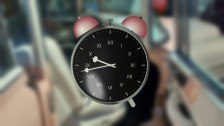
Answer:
9 h 43 min
